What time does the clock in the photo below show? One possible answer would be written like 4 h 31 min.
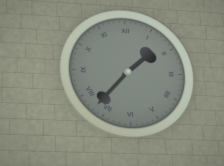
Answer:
1 h 37 min
